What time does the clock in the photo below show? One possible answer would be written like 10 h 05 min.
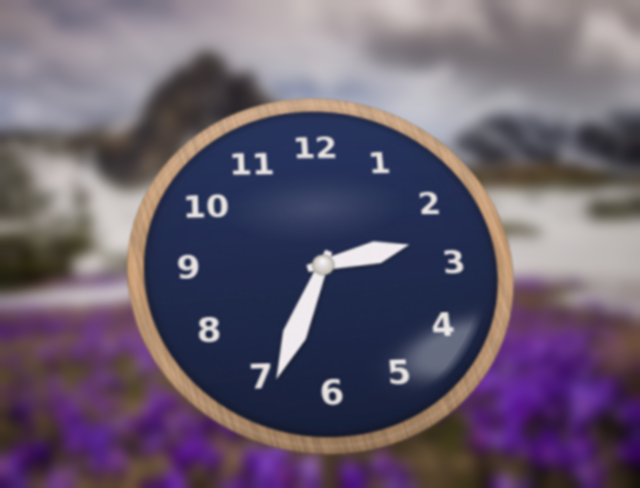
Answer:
2 h 34 min
